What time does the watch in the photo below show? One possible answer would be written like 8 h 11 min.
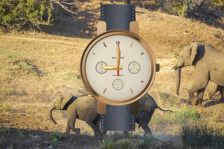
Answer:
9 h 00 min
